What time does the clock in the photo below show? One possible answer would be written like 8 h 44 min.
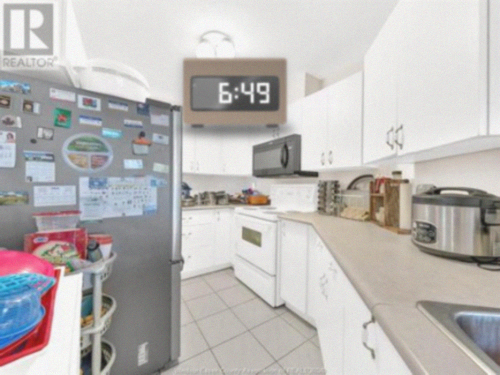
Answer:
6 h 49 min
